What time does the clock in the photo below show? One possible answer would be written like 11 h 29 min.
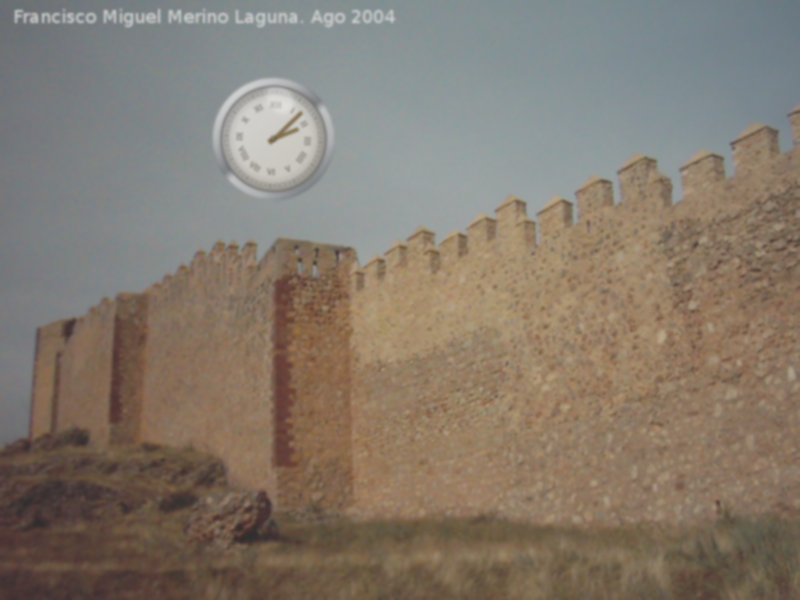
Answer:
2 h 07 min
